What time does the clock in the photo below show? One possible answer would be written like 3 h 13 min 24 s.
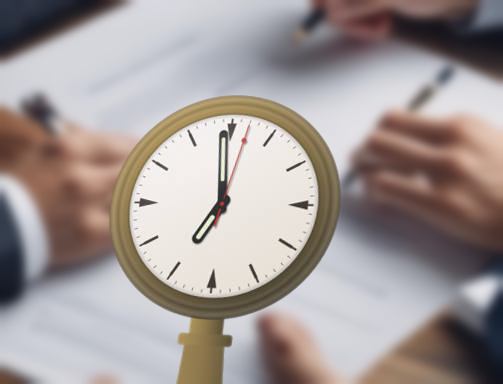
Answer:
6 h 59 min 02 s
